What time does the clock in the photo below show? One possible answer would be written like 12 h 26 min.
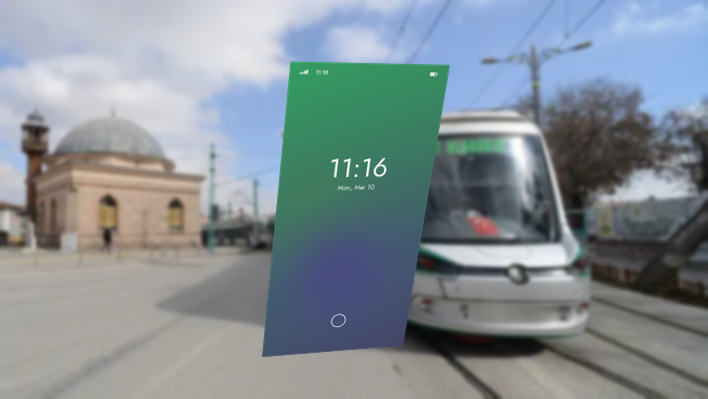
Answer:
11 h 16 min
